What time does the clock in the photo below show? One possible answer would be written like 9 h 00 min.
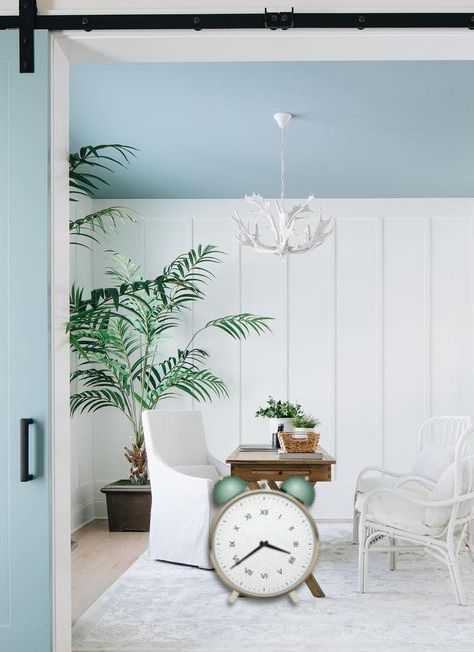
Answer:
3 h 39 min
